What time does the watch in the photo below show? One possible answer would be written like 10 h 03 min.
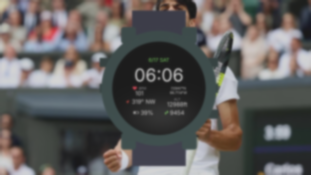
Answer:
6 h 06 min
